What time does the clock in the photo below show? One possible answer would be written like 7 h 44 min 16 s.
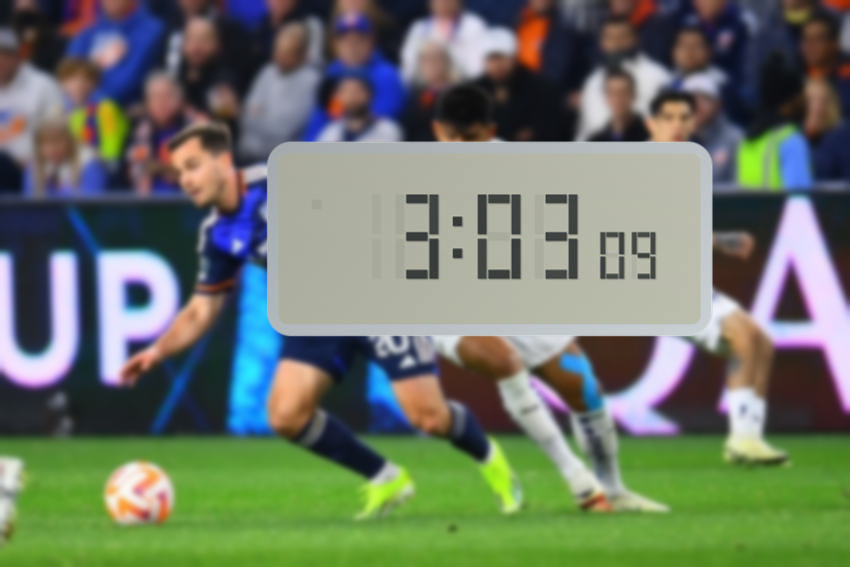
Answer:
3 h 03 min 09 s
